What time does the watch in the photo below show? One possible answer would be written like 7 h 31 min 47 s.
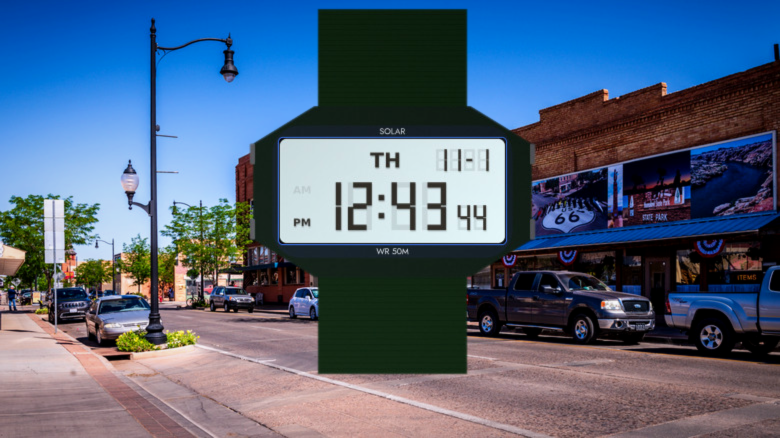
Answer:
12 h 43 min 44 s
